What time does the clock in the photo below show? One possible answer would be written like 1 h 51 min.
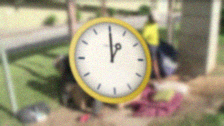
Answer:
1 h 00 min
